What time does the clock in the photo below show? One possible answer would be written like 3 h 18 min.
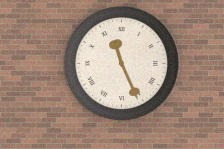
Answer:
11 h 26 min
